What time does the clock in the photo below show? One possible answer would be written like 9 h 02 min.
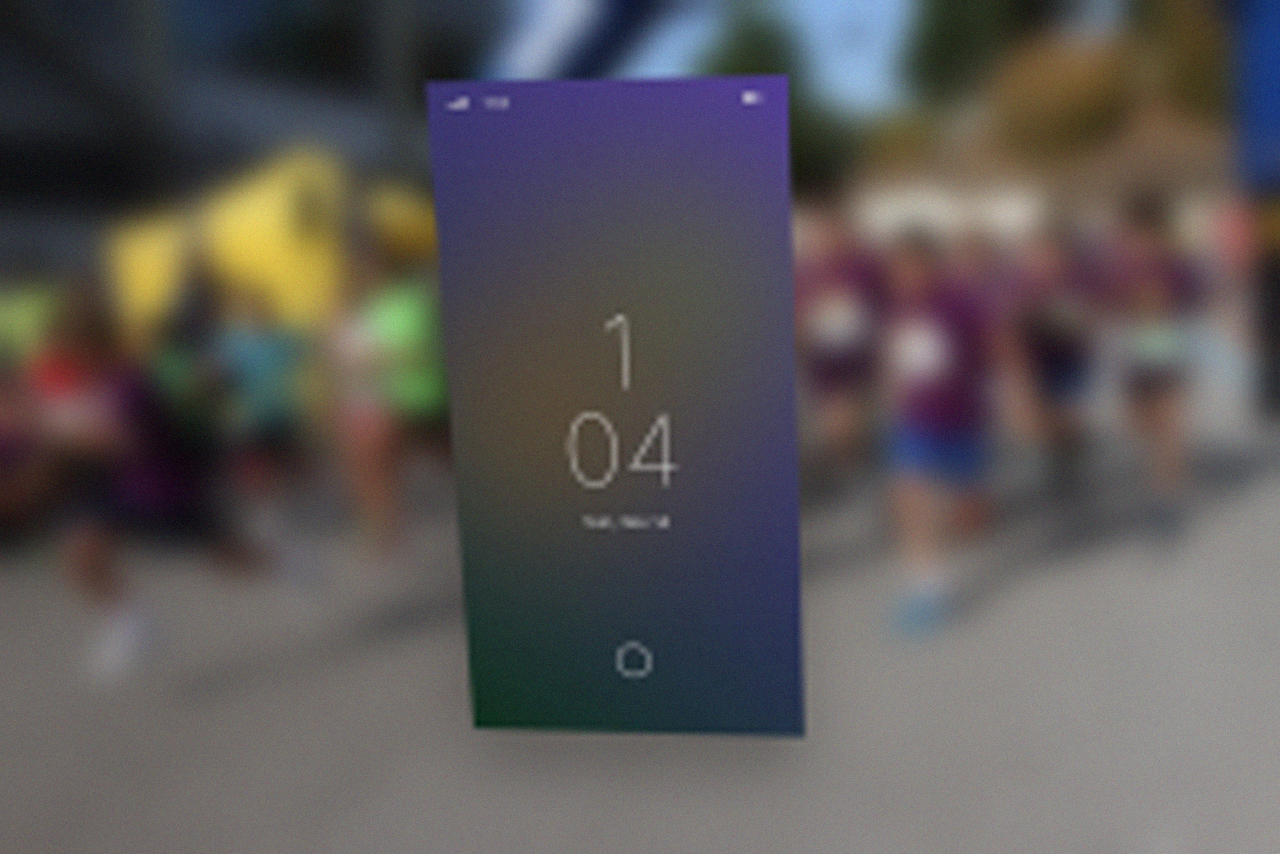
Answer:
1 h 04 min
